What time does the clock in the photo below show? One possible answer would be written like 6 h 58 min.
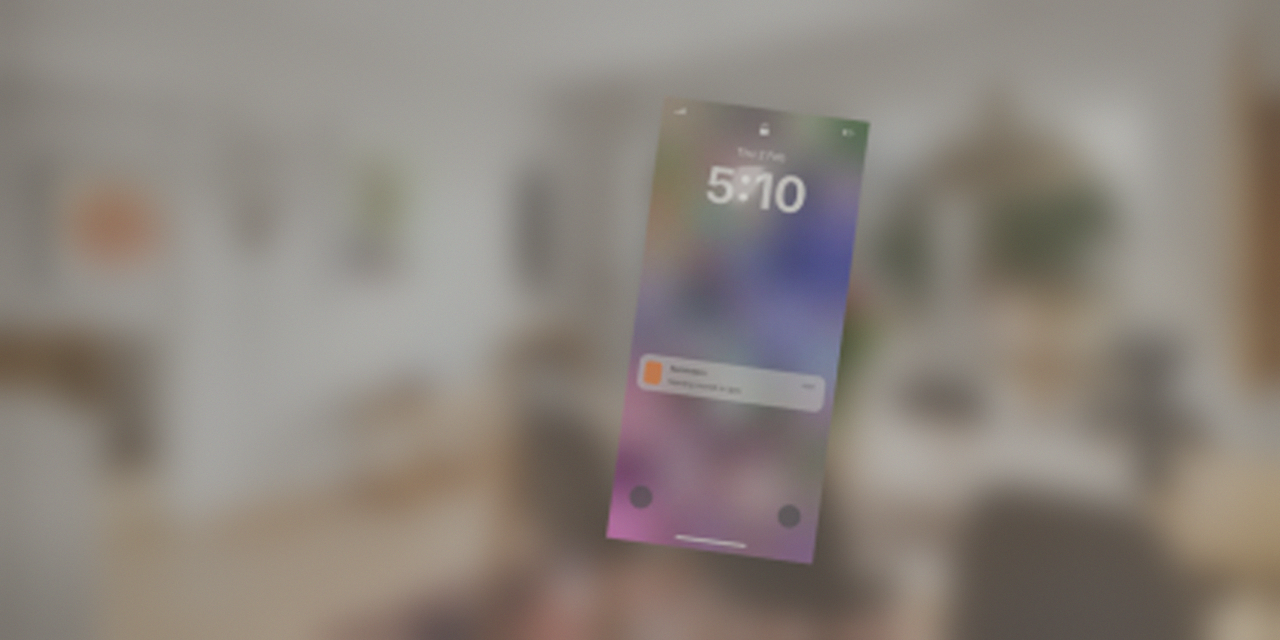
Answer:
5 h 10 min
